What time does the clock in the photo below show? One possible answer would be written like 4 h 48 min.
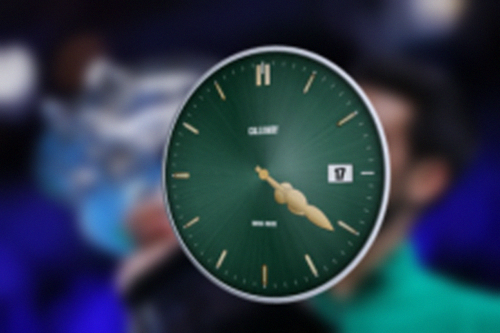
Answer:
4 h 21 min
